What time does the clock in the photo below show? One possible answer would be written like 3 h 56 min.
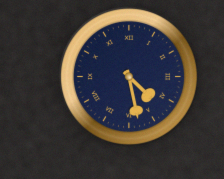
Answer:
4 h 28 min
